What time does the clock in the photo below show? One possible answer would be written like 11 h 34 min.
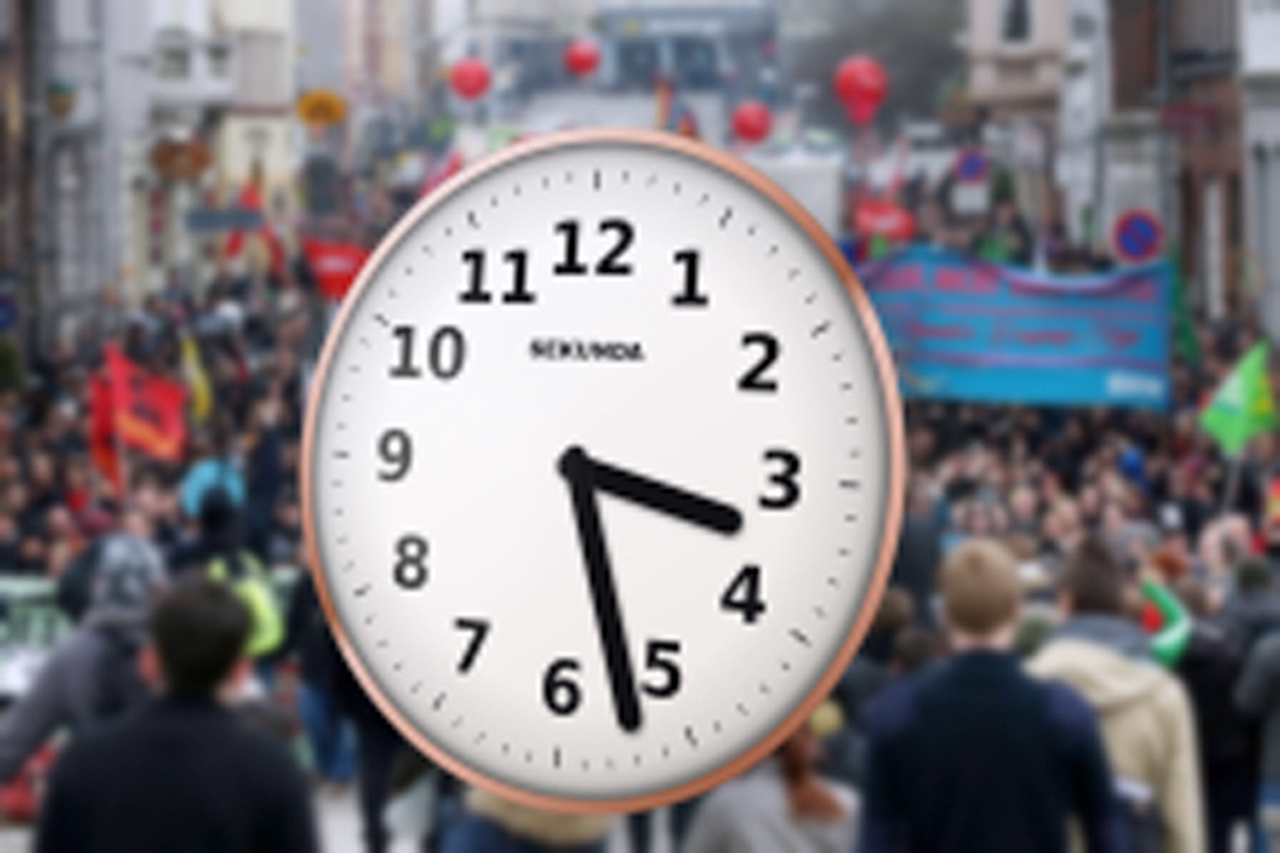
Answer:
3 h 27 min
